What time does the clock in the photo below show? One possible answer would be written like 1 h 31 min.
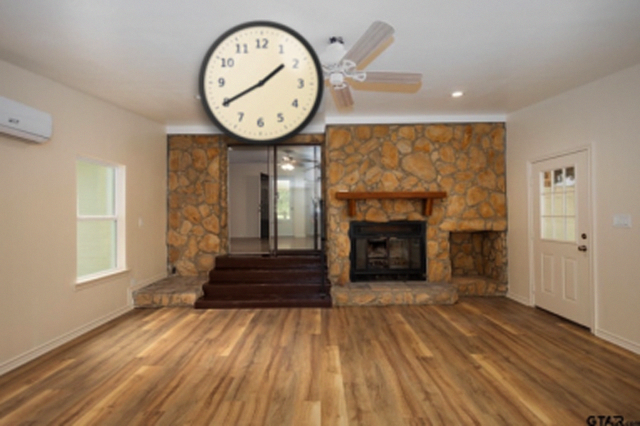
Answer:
1 h 40 min
